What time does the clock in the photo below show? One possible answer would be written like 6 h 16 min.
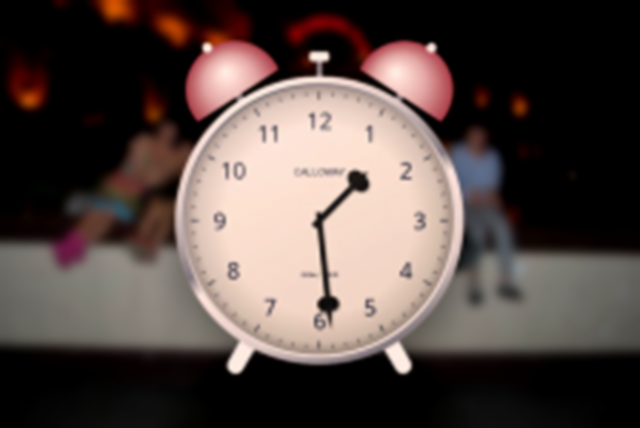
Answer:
1 h 29 min
